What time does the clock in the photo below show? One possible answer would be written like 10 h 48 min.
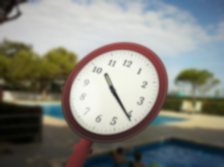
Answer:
10 h 21 min
